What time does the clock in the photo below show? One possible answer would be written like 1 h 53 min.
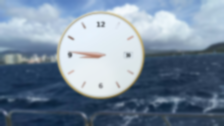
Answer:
8 h 46 min
